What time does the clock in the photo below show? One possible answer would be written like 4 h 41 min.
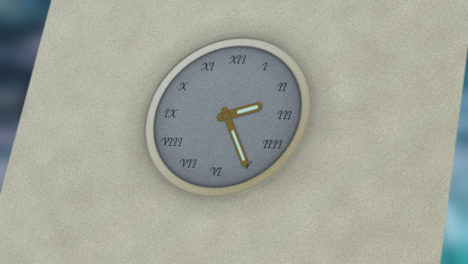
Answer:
2 h 25 min
